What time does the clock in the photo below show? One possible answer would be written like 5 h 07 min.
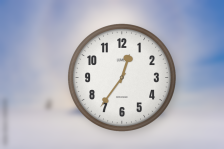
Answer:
12 h 36 min
